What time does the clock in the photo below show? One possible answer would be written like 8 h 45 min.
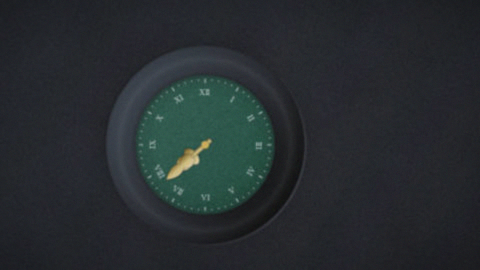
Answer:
7 h 38 min
